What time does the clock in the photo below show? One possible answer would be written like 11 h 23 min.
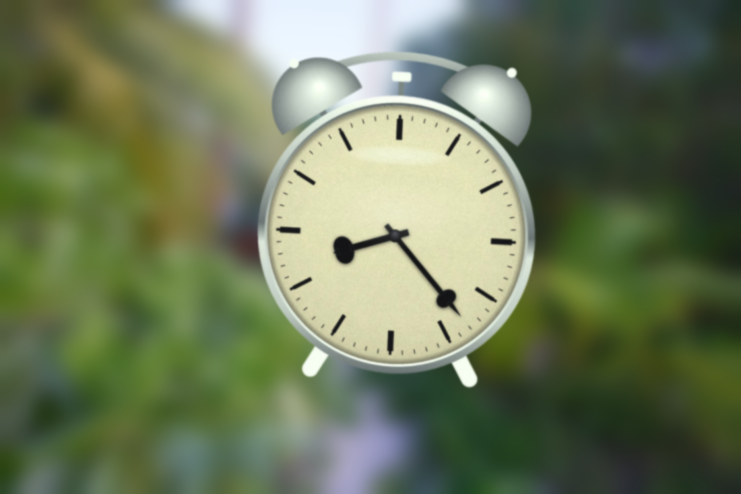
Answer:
8 h 23 min
